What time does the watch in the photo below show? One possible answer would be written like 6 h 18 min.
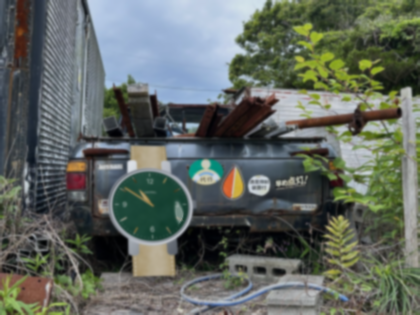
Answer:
10 h 51 min
